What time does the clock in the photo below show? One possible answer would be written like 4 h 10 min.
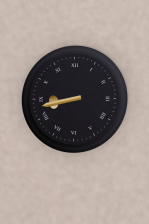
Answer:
8 h 43 min
